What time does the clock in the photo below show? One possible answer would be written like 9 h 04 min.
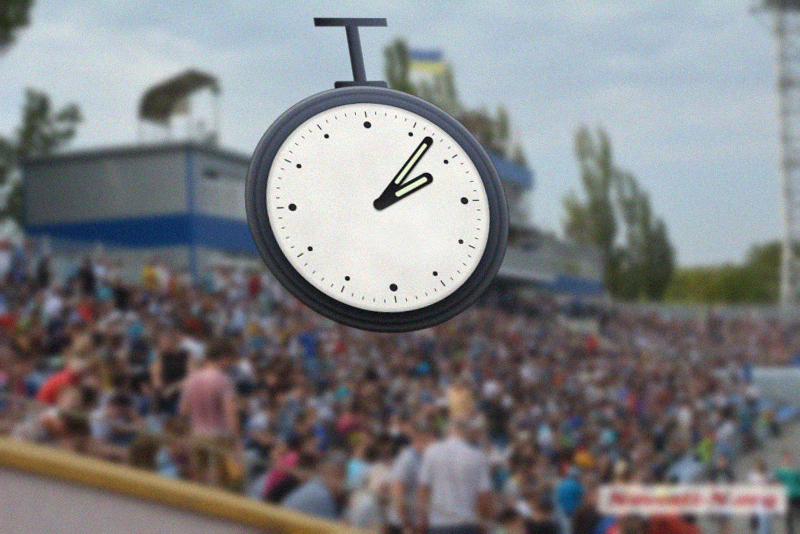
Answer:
2 h 07 min
